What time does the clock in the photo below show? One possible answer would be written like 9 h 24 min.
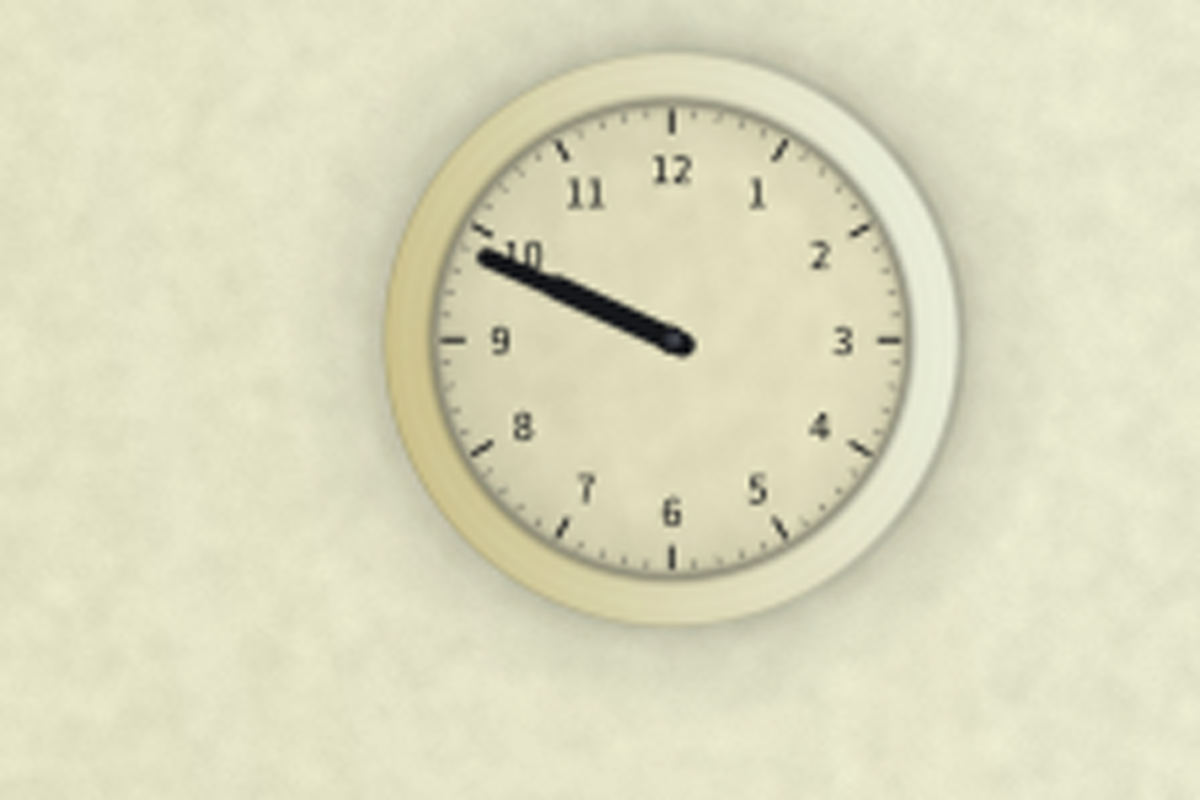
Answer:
9 h 49 min
